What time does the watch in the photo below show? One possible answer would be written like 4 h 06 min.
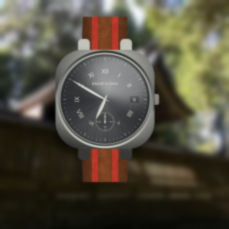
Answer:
6 h 50 min
